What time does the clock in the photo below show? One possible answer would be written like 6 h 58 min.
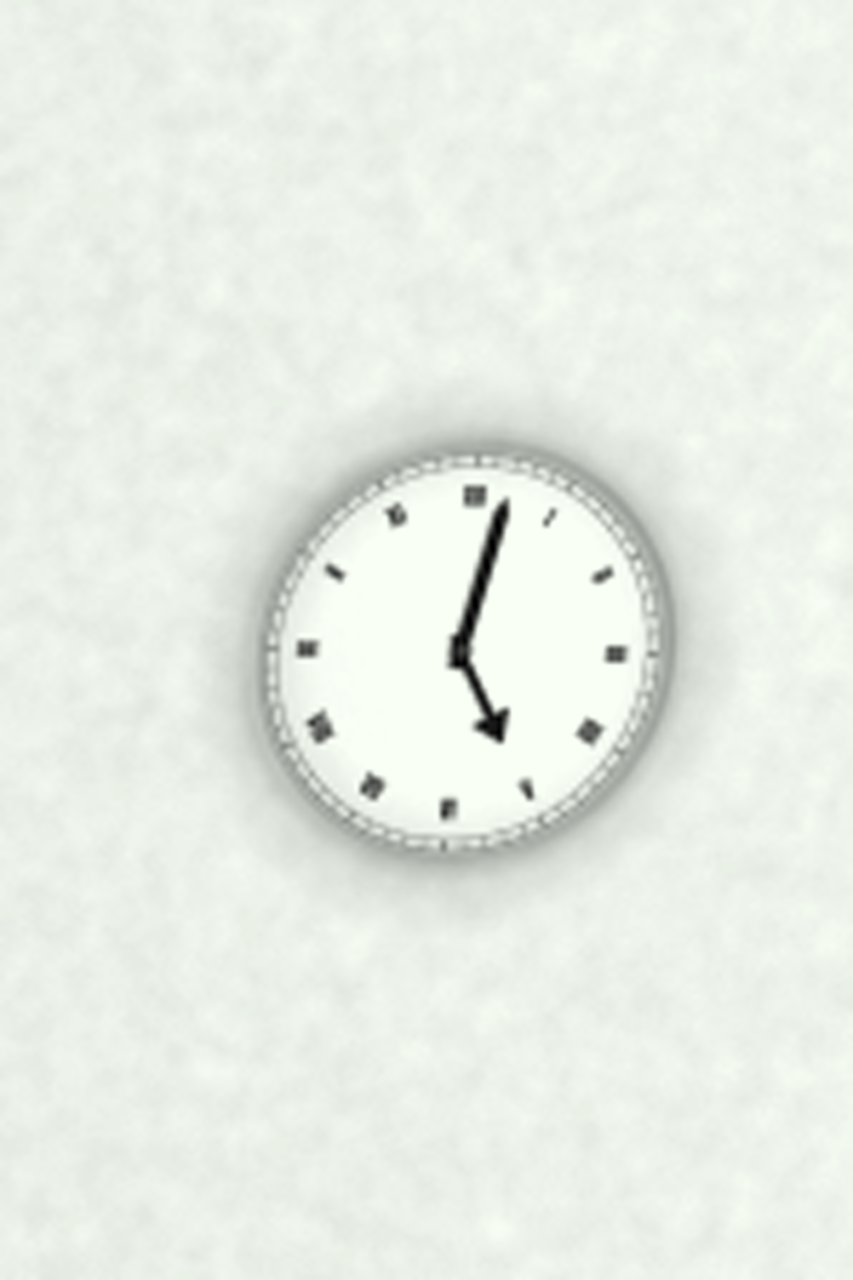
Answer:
5 h 02 min
